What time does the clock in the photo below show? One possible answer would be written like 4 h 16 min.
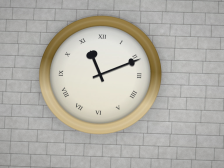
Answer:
11 h 11 min
